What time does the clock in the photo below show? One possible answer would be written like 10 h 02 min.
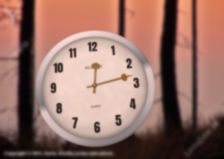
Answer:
12 h 13 min
